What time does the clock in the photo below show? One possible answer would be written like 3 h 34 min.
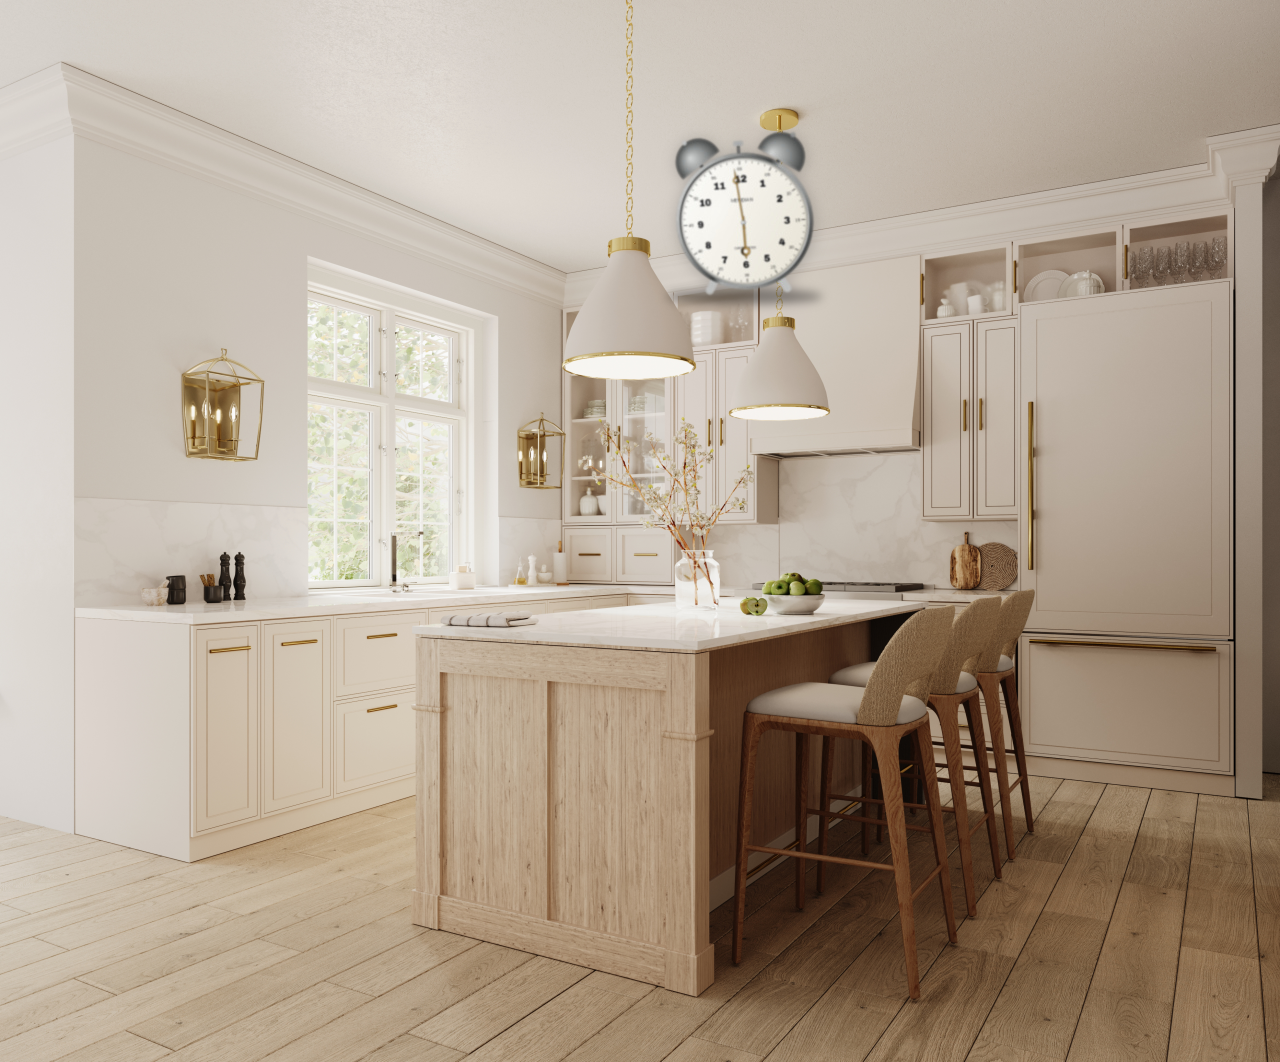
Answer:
5 h 59 min
